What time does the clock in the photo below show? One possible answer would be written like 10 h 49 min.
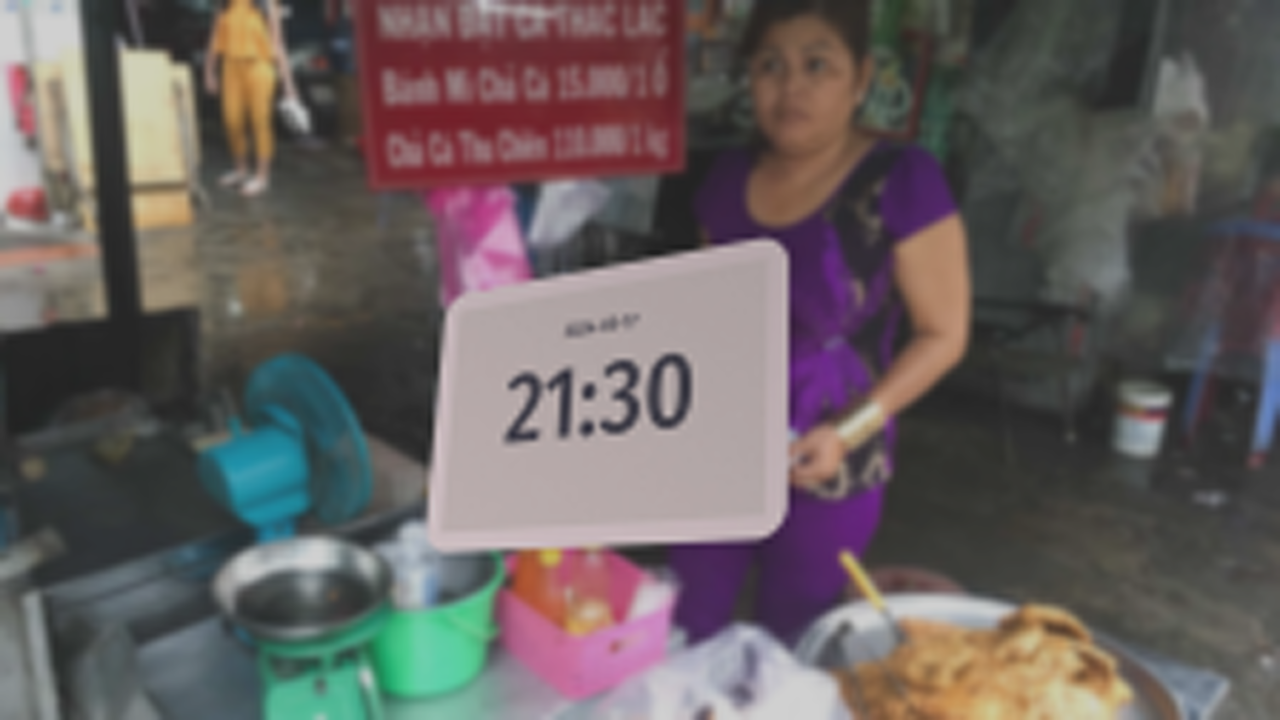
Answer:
21 h 30 min
